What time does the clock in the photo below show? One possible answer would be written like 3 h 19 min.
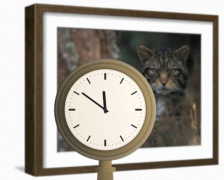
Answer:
11 h 51 min
